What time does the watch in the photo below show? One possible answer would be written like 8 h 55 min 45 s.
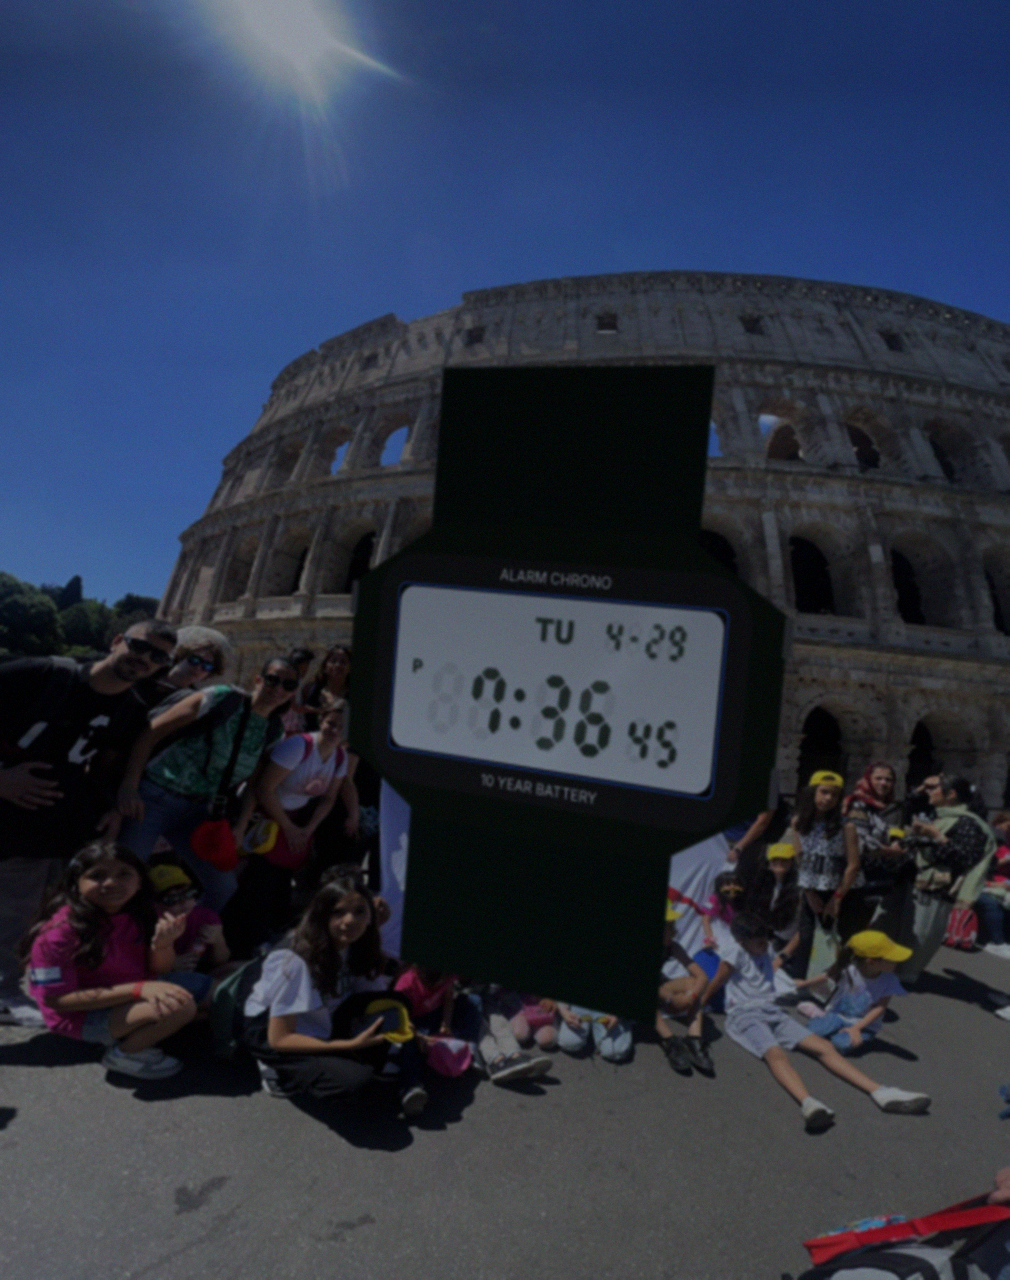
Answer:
7 h 36 min 45 s
